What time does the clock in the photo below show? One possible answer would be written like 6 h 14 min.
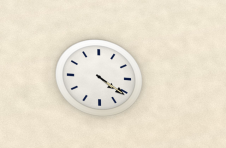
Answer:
4 h 21 min
